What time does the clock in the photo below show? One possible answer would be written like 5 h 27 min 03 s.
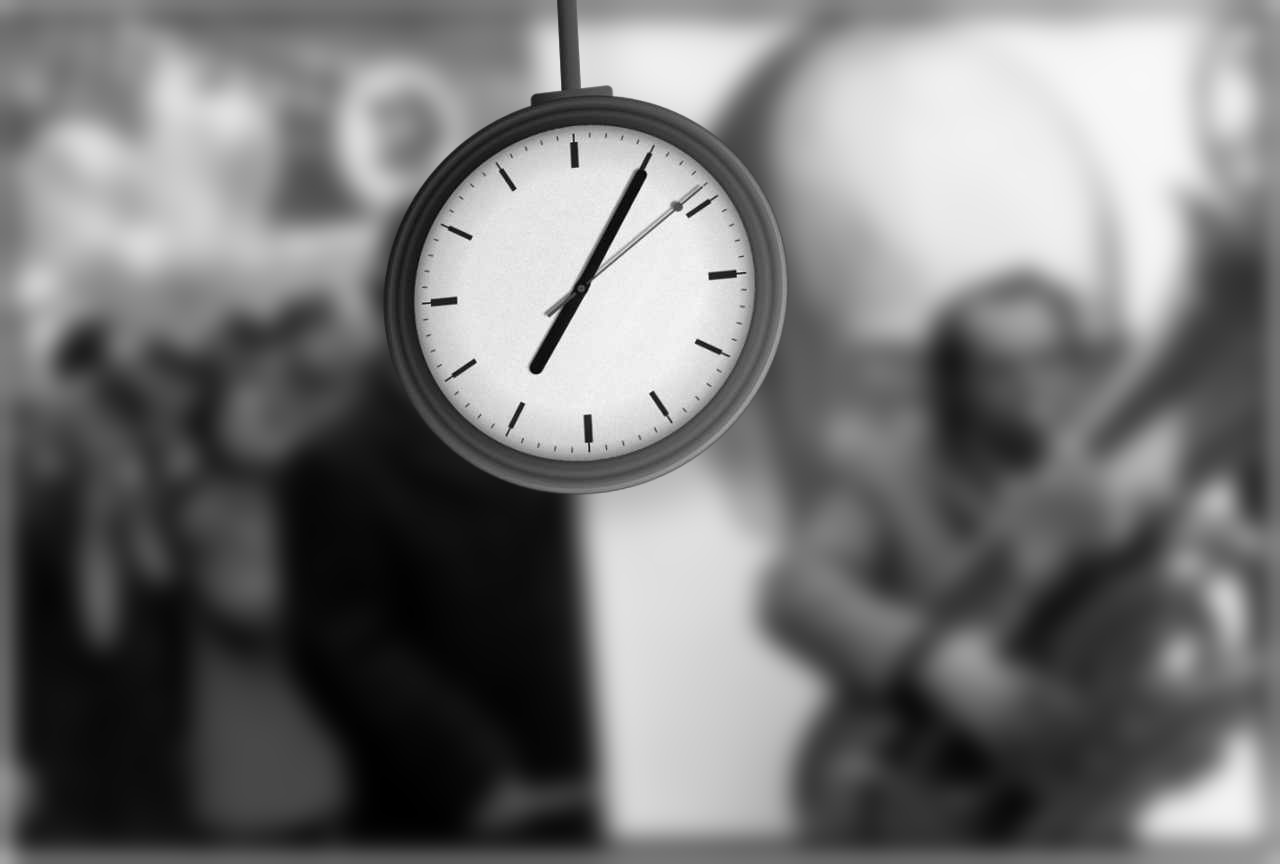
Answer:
7 h 05 min 09 s
